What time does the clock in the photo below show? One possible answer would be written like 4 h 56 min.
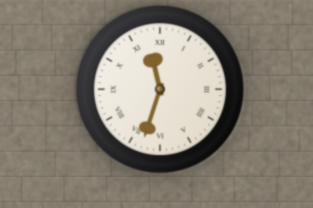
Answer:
11 h 33 min
